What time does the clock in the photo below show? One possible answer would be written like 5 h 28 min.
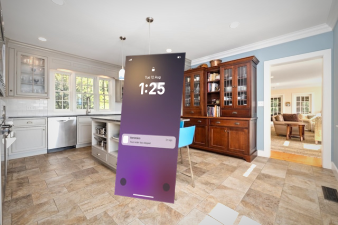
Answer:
1 h 25 min
